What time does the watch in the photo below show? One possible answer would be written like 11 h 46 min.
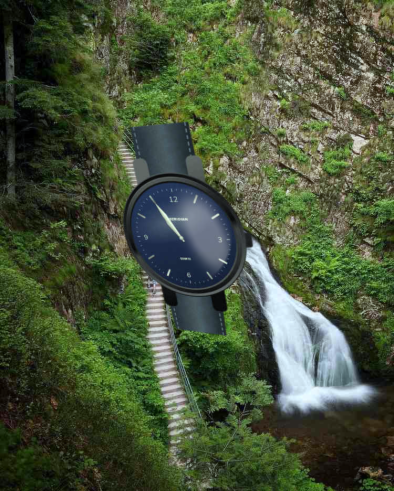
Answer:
10 h 55 min
